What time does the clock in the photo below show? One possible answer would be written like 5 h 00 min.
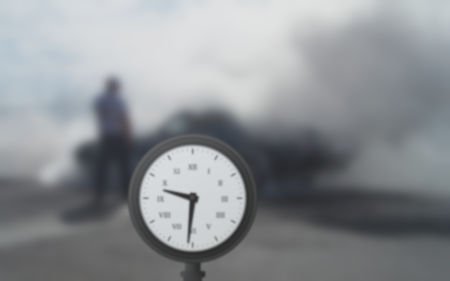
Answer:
9 h 31 min
